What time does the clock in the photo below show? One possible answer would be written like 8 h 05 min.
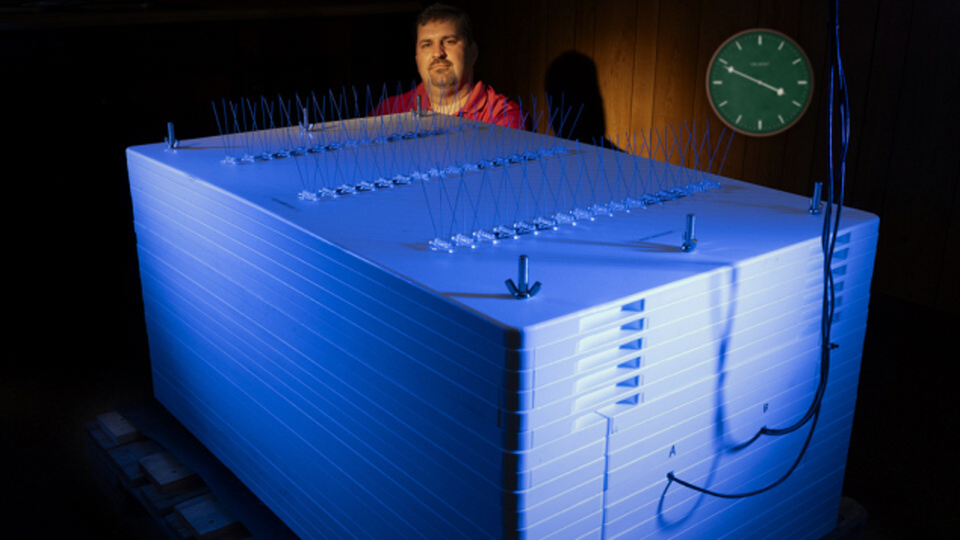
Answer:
3 h 49 min
